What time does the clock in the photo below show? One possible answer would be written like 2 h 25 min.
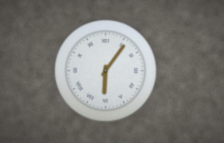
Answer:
6 h 06 min
